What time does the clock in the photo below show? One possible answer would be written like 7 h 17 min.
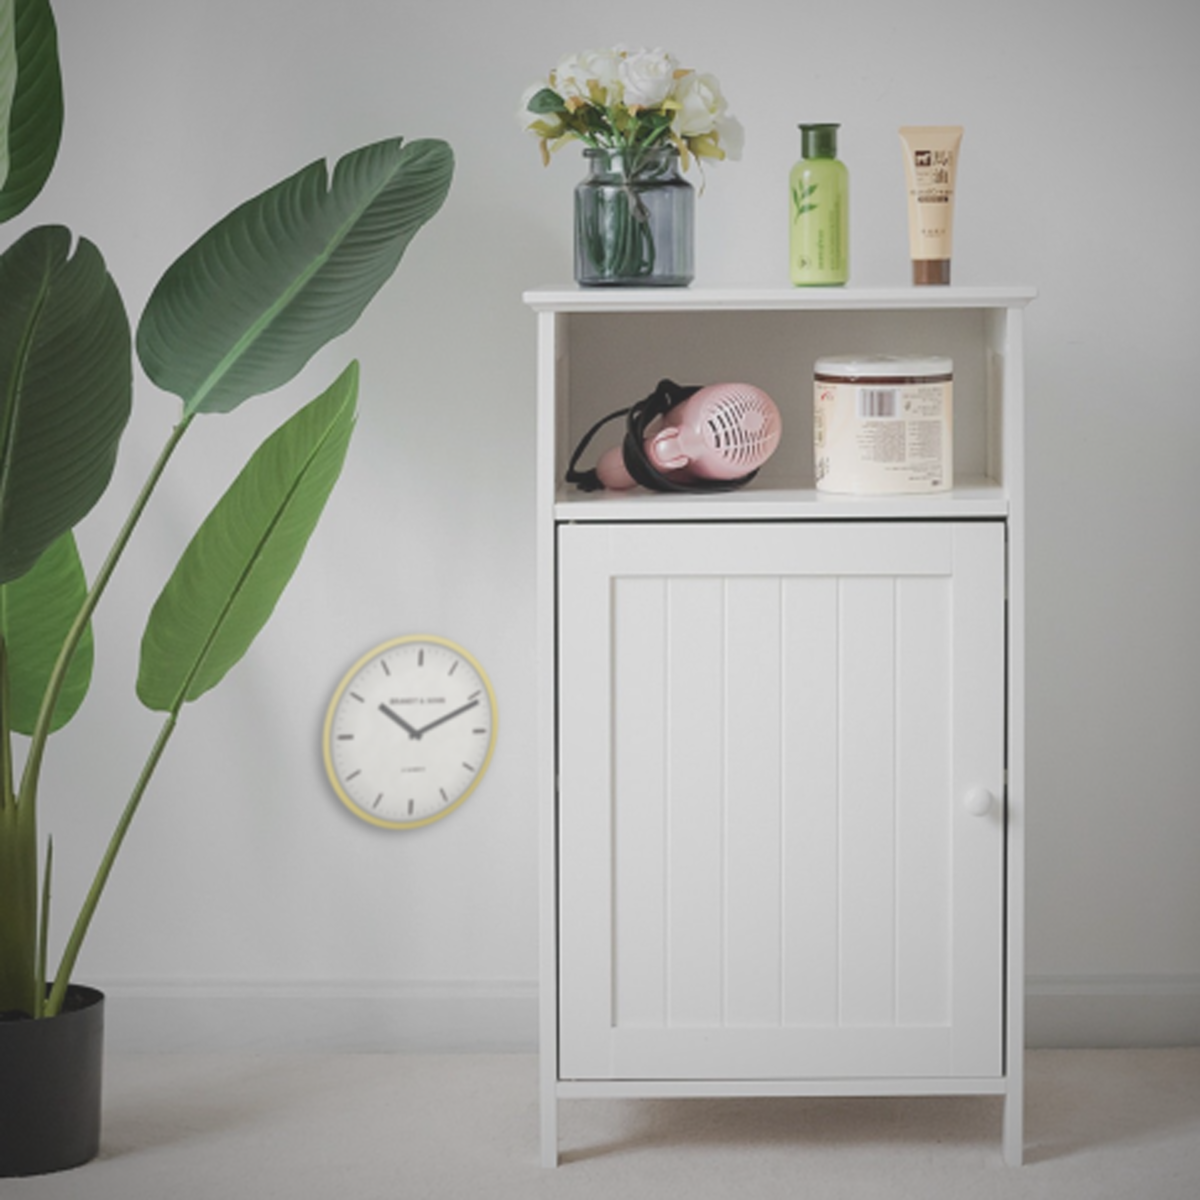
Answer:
10 h 11 min
